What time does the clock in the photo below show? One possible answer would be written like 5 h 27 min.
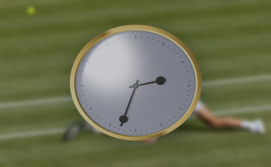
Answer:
2 h 33 min
